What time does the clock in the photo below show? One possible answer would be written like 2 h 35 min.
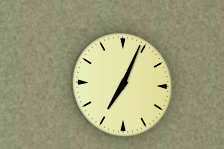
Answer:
7 h 04 min
